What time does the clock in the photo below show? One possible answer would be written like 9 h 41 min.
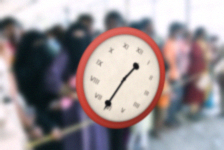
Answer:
12 h 31 min
